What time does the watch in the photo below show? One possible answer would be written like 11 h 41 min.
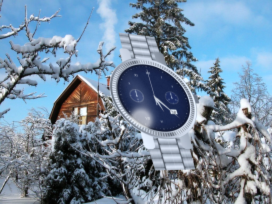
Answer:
5 h 23 min
